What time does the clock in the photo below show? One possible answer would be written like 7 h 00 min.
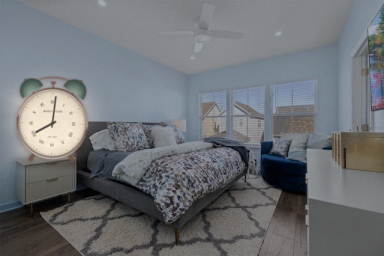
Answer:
8 h 01 min
